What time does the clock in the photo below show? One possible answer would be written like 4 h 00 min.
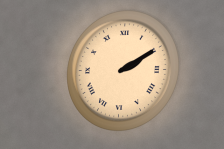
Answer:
2 h 10 min
